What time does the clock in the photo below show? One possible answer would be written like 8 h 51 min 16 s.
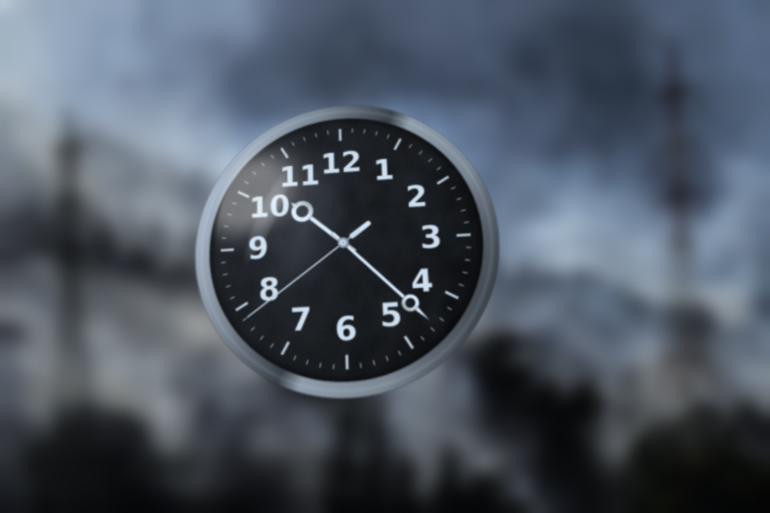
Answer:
10 h 22 min 39 s
